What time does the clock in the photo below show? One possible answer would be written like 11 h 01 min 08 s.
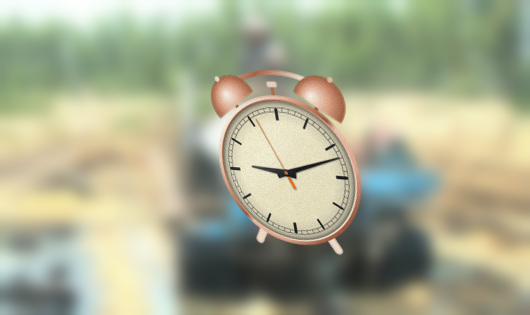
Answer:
9 h 11 min 56 s
